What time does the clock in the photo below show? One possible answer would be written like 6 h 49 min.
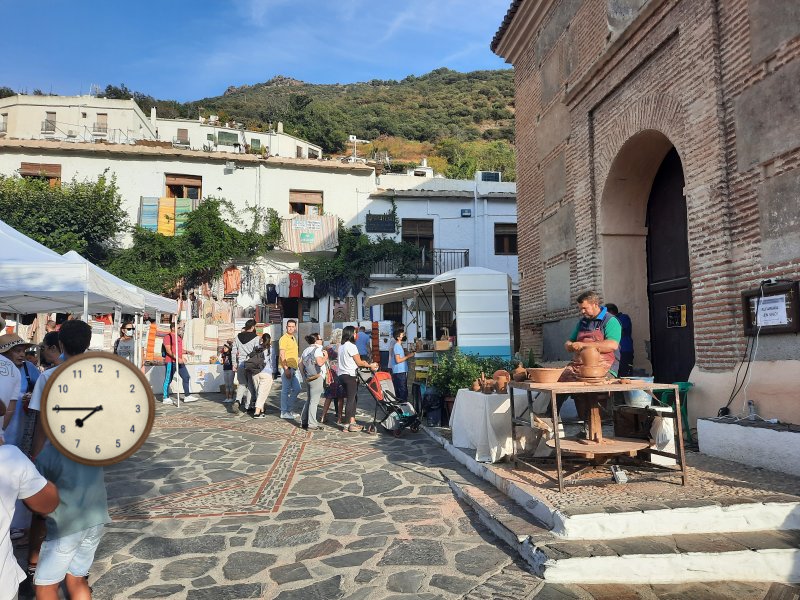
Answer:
7 h 45 min
